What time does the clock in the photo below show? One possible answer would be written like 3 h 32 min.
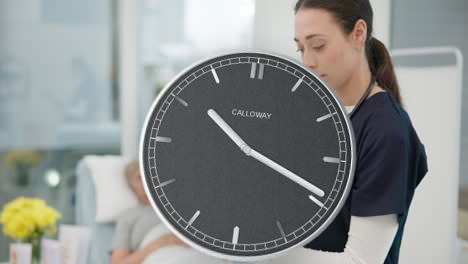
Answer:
10 h 19 min
